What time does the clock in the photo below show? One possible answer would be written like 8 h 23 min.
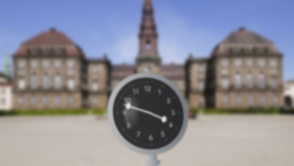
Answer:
3 h 48 min
